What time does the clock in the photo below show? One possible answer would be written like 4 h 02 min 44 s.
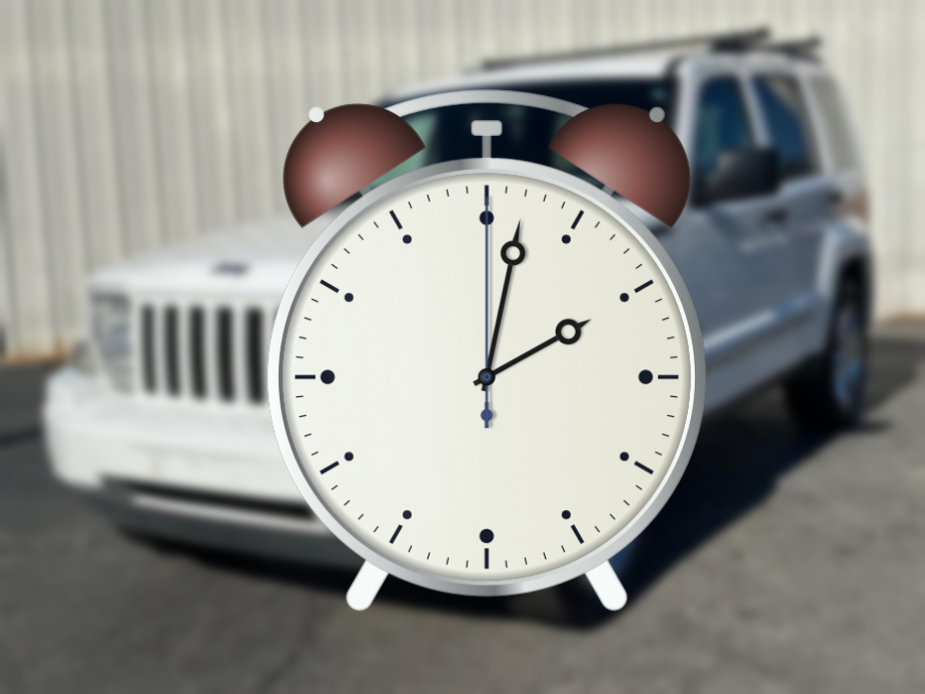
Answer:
2 h 02 min 00 s
